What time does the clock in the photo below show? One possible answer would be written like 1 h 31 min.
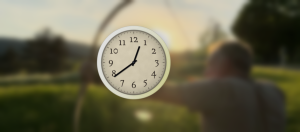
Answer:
12 h 39 min
